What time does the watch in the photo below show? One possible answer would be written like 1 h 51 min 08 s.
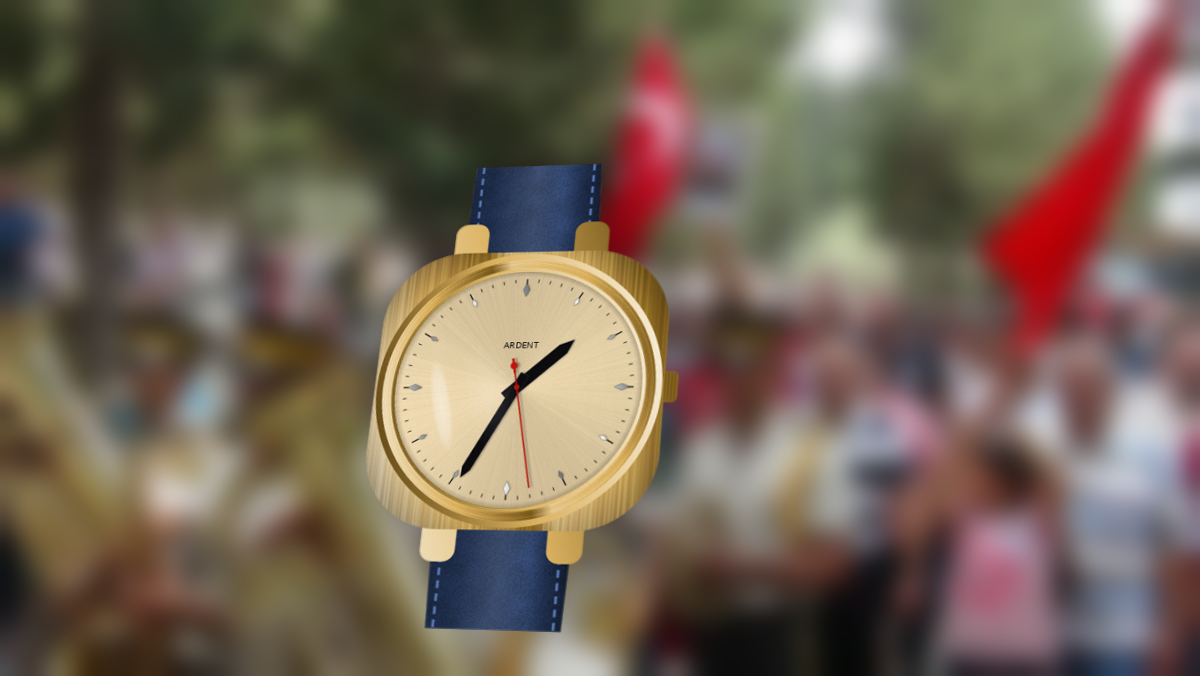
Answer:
1 h 34 min 28 s
